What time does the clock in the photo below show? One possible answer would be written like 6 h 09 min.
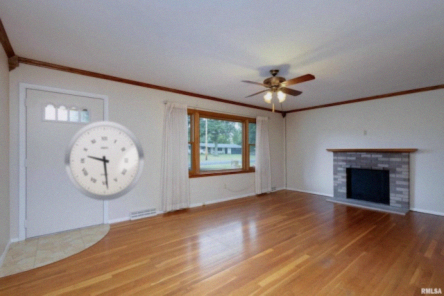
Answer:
9 h 29 min
